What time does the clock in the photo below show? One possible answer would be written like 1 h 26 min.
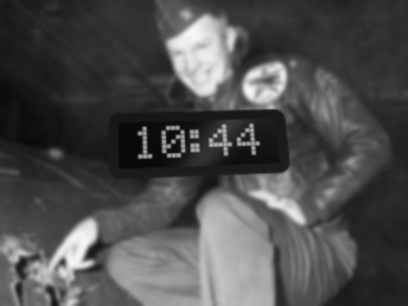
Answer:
10 h 44 min
